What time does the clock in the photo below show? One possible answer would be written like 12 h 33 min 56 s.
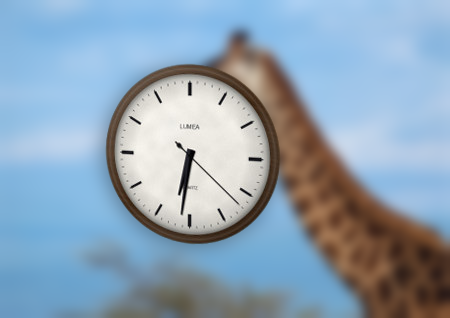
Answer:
6 h 31 min 22 s
